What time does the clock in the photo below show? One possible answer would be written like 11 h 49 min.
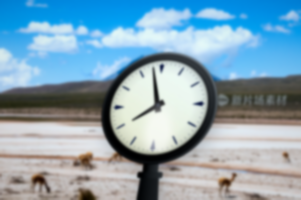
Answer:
7 h 58 min
